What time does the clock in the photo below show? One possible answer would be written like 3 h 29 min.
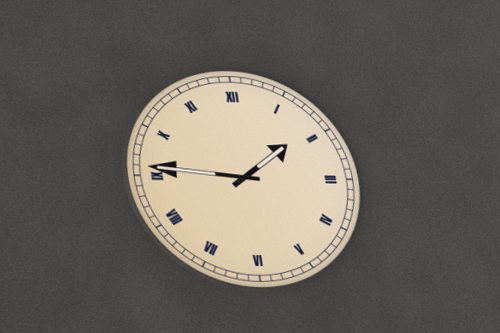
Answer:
1 h 46 min
